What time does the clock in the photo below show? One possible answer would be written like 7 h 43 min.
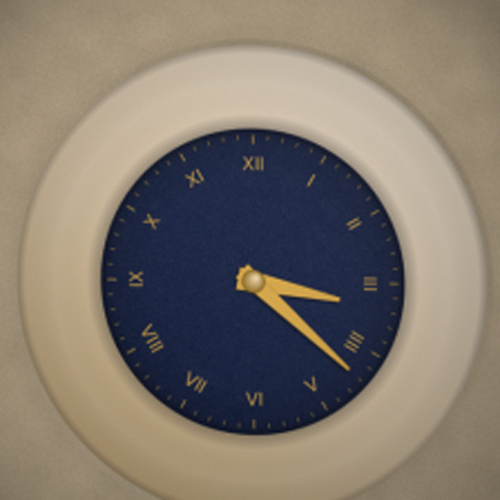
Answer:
3 h 22 min
